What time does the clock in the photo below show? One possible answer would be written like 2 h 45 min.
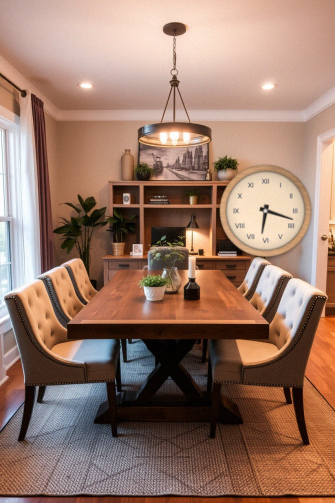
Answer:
6 h 18 min
